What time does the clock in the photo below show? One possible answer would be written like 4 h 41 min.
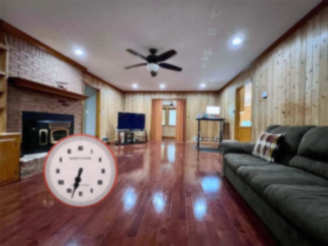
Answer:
6 h 33 min
